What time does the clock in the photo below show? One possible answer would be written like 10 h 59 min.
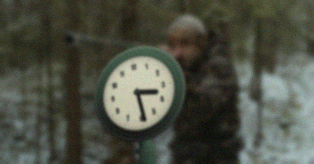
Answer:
3 h 29 min
